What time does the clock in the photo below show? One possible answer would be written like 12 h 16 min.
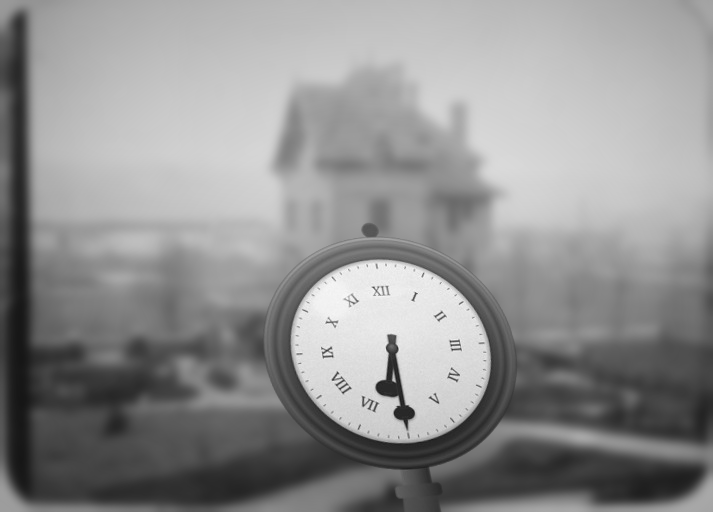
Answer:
6 h 30 min
